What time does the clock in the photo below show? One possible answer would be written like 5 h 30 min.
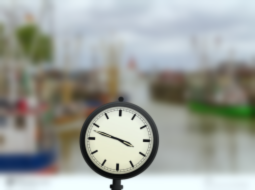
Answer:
3 h 48 min
